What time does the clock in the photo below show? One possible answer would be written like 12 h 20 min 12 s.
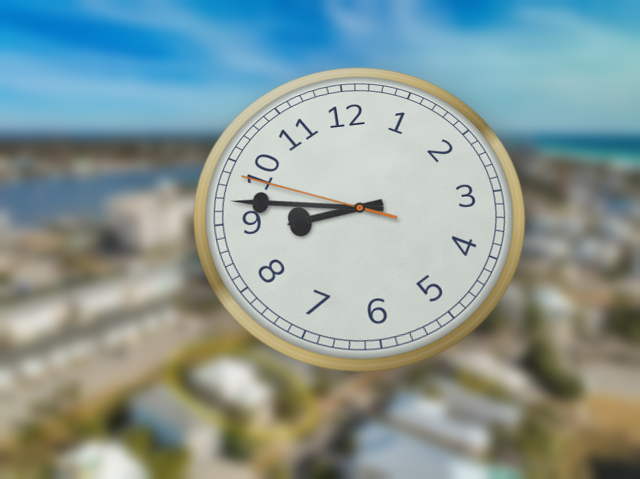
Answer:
8 h 46 min 49 s
